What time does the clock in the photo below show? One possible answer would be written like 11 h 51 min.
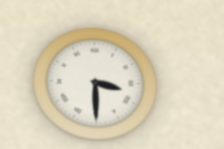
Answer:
3 h 30 min
